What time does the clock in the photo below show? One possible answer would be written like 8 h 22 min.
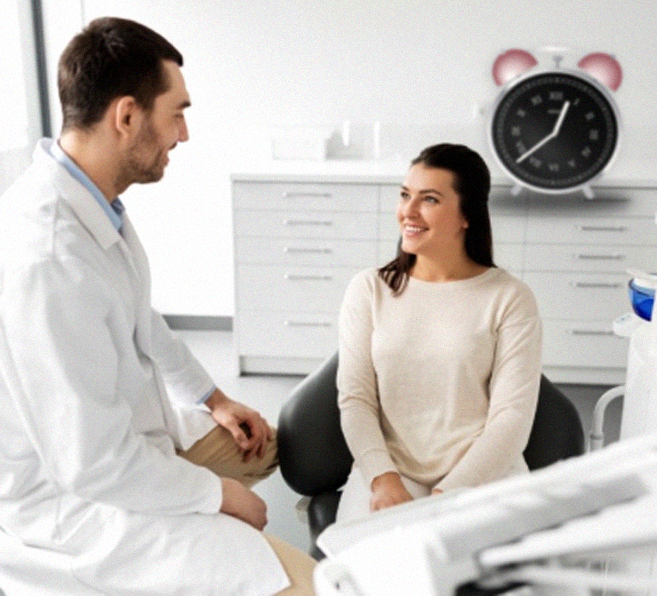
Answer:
12 h 38 min
